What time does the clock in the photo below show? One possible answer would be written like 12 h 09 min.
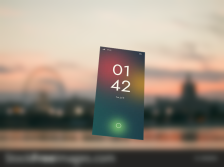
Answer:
1 h 42 min
